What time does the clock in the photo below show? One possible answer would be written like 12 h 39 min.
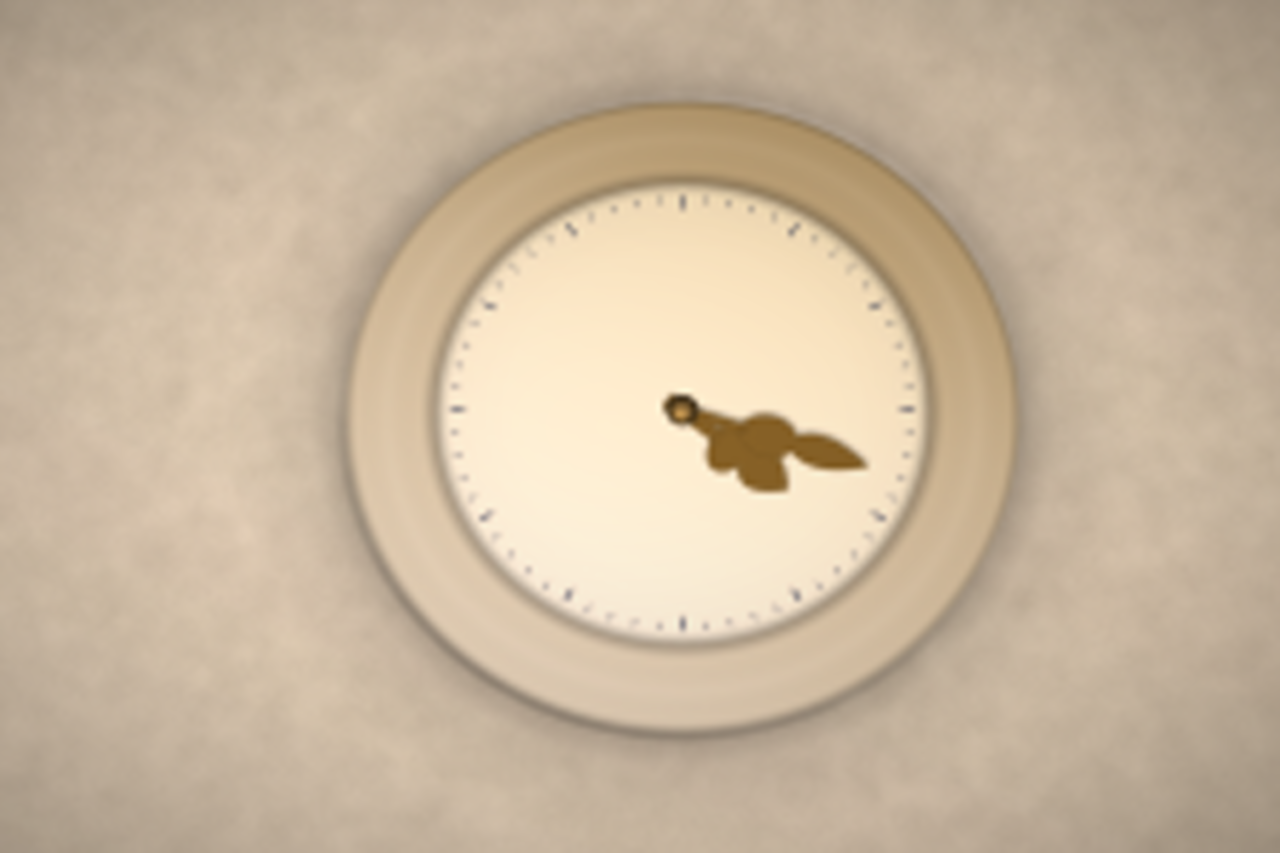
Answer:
4 h 18 min
